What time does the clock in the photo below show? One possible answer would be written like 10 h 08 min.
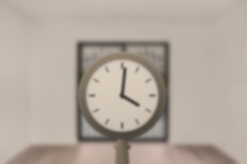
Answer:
4 h 01 min
